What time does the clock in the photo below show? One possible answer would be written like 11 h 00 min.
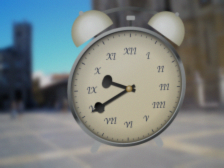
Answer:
9 h 40 min
